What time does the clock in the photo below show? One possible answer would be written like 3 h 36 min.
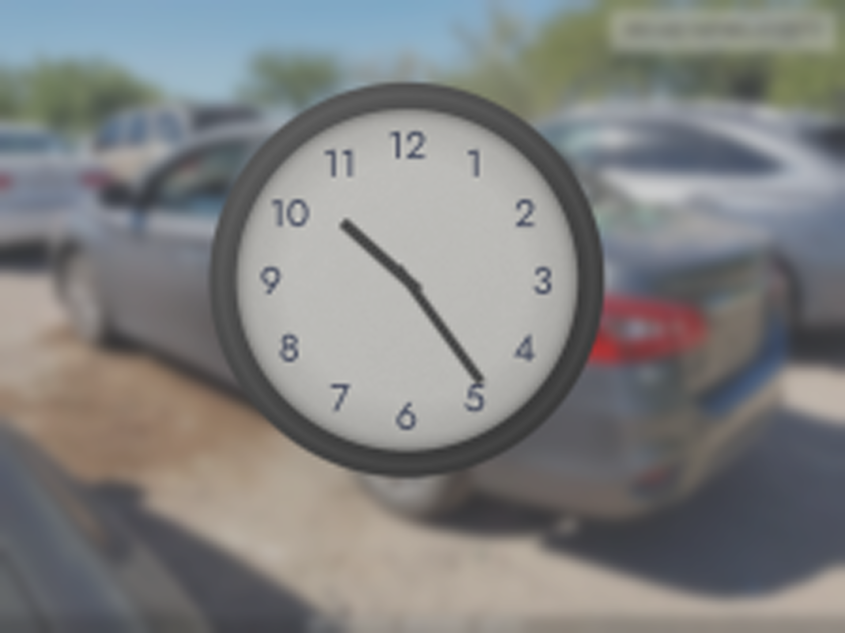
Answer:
10 h 24 min
